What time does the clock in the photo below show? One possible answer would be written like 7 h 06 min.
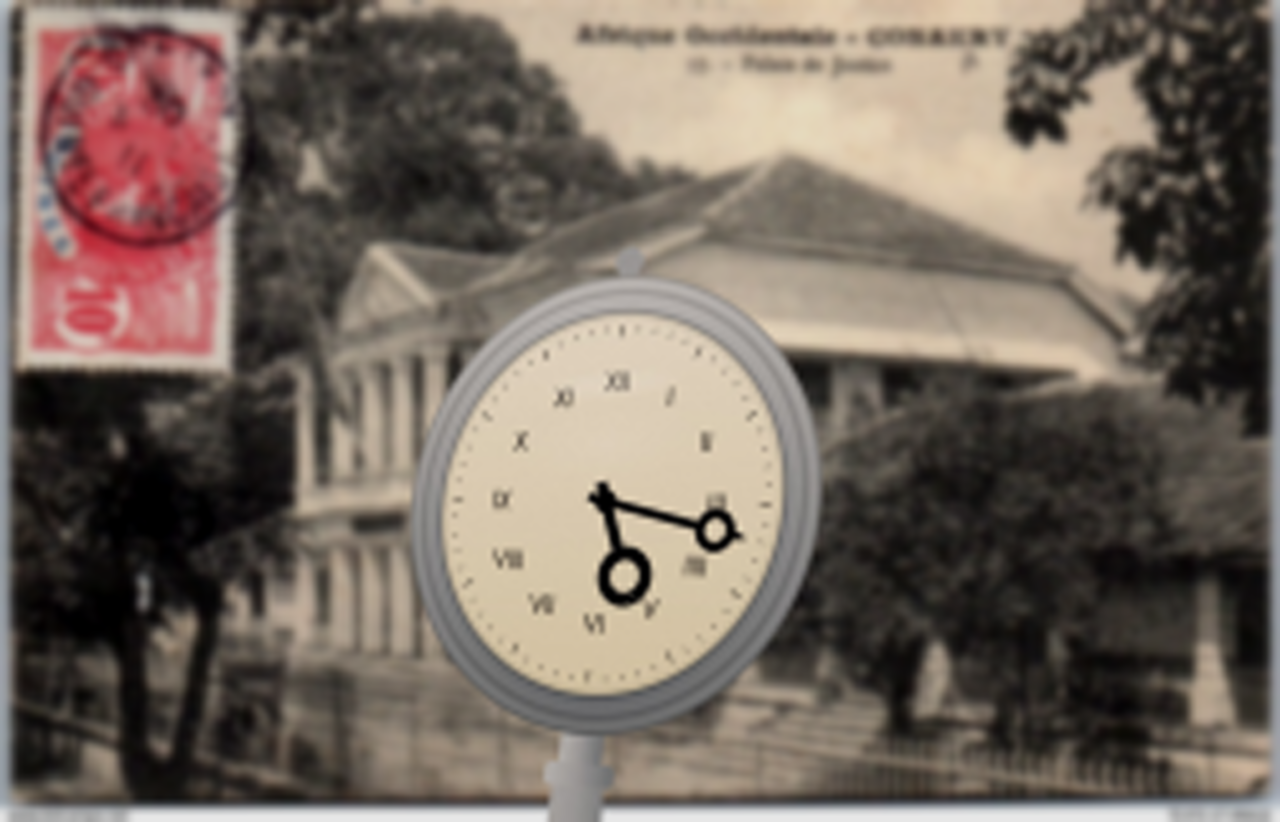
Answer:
5 h 17 min
